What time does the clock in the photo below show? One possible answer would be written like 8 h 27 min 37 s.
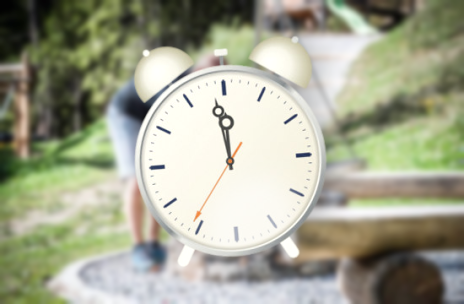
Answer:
11 h 58 min 36 s
